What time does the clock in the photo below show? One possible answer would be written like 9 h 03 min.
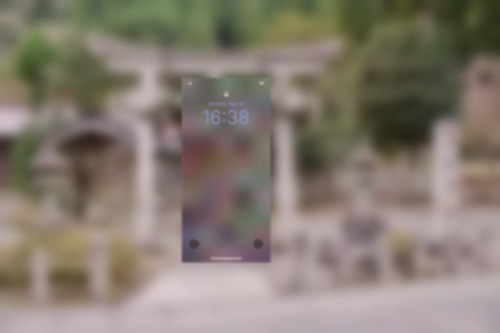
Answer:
16 h 38 min
